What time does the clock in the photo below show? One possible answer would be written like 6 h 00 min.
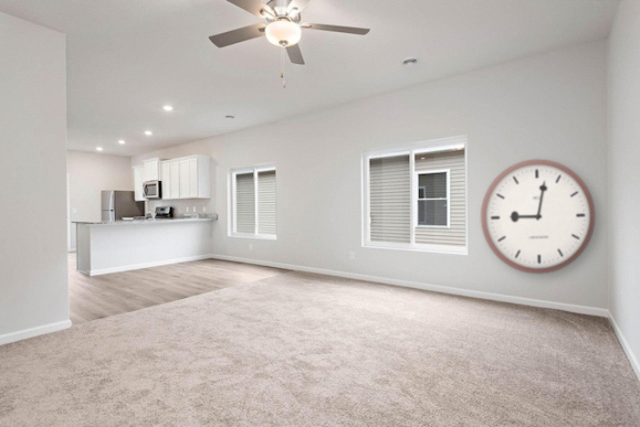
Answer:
9 h 02 min
